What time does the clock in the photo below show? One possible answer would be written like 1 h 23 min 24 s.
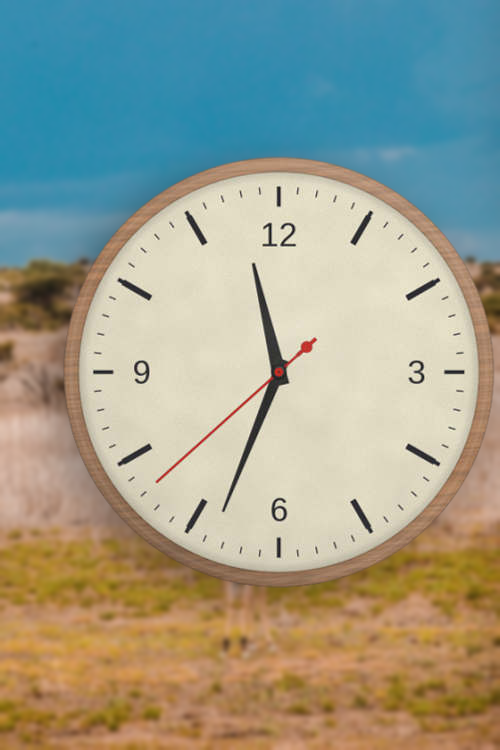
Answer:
11 h 33 min 38 s
